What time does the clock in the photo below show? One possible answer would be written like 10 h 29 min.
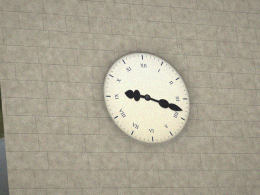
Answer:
9 h 18 min
